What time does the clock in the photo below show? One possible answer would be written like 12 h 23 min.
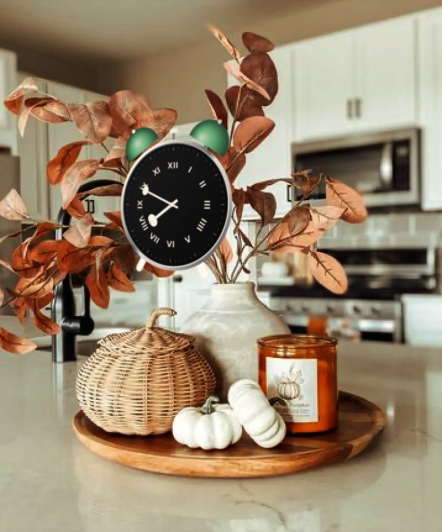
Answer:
7 h 49 min
